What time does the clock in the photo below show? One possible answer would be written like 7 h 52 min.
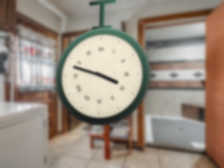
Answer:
3 h 48 min
